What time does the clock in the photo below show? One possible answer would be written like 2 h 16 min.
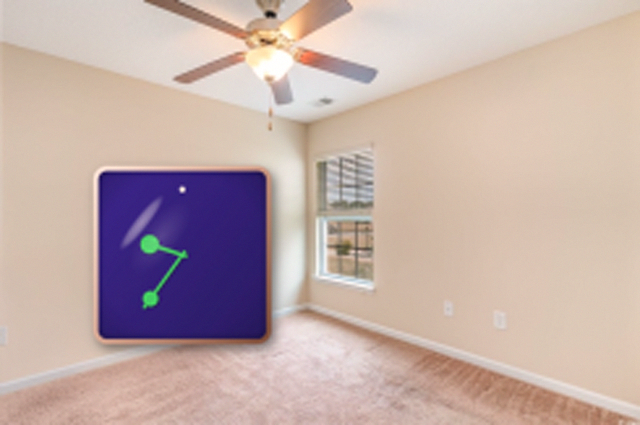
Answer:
9 h 36 min
